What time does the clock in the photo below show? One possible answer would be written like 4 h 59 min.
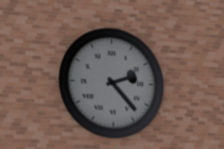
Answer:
2 h 23 min
